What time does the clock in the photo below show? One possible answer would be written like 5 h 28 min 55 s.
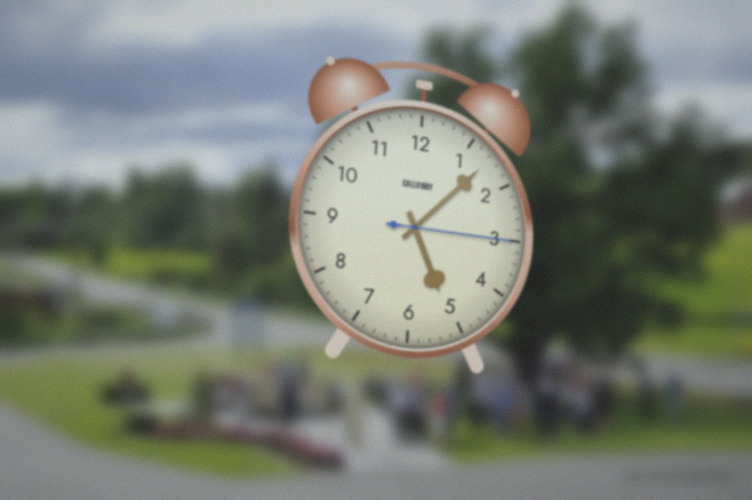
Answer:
5 h 07 min 15 s
